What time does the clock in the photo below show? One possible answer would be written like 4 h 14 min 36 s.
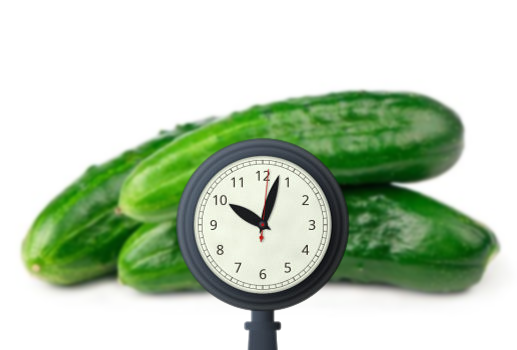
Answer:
10 h 03 min 01 s
